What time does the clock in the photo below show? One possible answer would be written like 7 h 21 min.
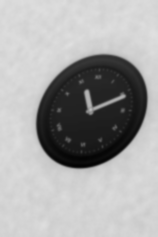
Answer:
11 h 11 min
